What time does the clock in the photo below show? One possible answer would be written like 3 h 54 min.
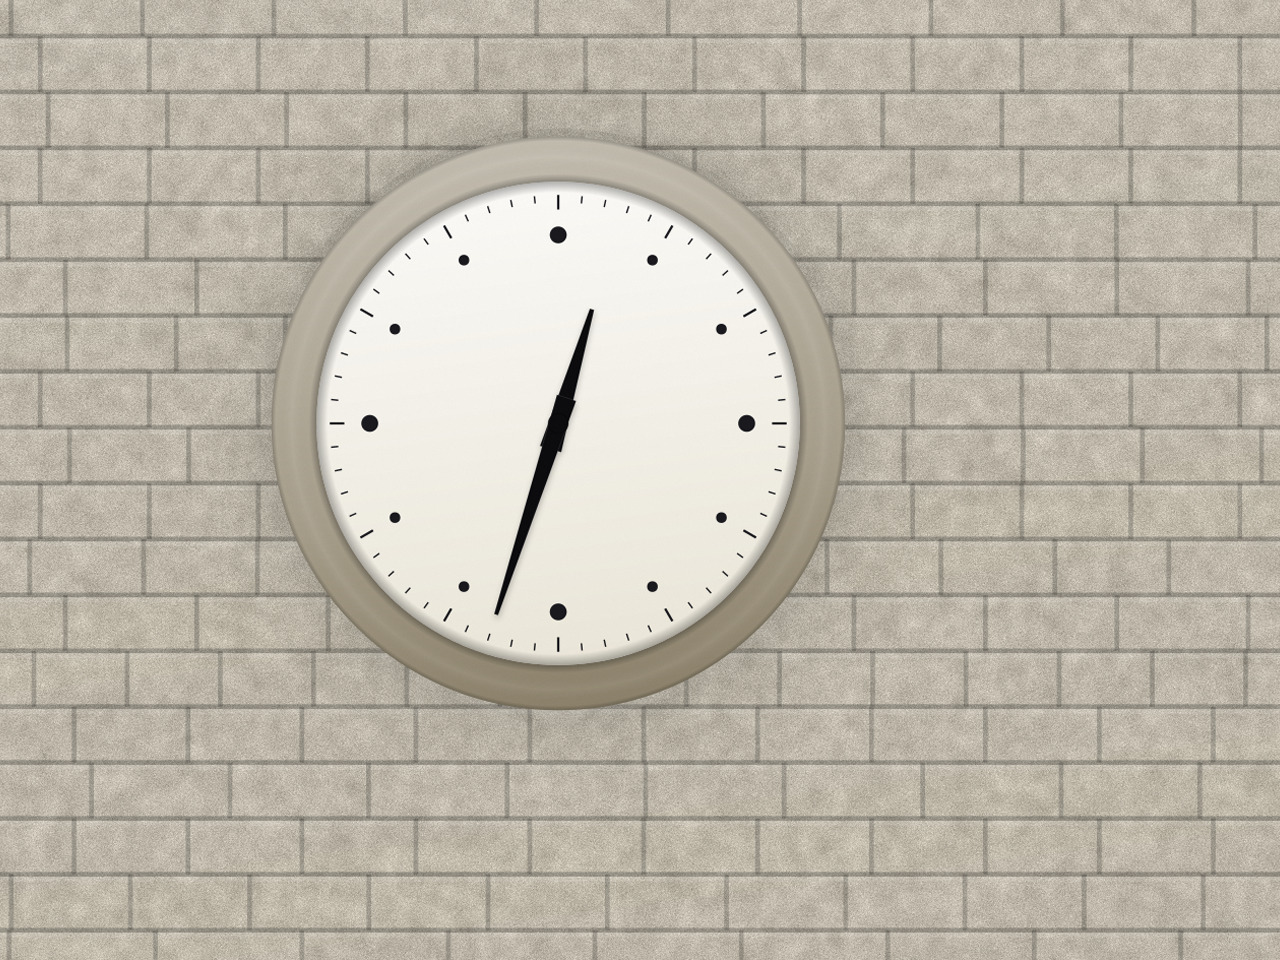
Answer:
12 h 33 min
